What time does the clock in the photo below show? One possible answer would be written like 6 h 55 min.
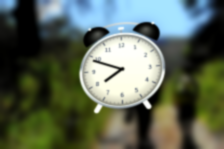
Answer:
7 h 49 min
